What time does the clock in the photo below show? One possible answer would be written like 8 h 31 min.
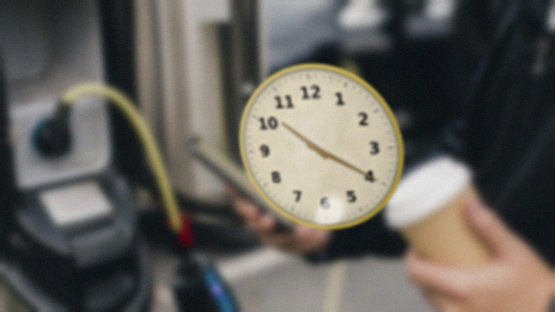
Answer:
10 h 20 min
